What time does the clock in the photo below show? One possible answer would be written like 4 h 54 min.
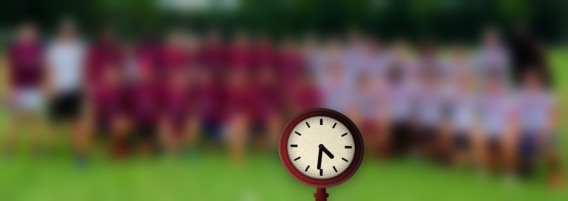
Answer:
4 h 31 min
